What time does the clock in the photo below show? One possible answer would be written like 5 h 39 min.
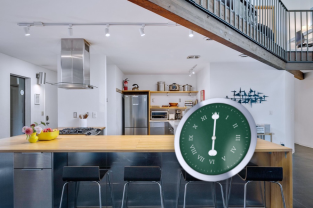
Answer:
6 h 00 min
